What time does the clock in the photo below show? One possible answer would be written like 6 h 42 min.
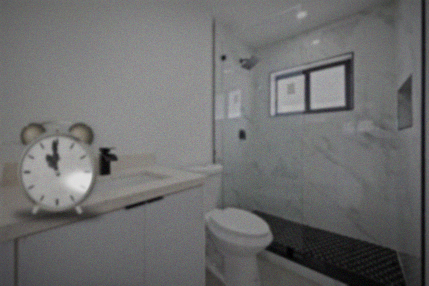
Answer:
10 h 59 min
